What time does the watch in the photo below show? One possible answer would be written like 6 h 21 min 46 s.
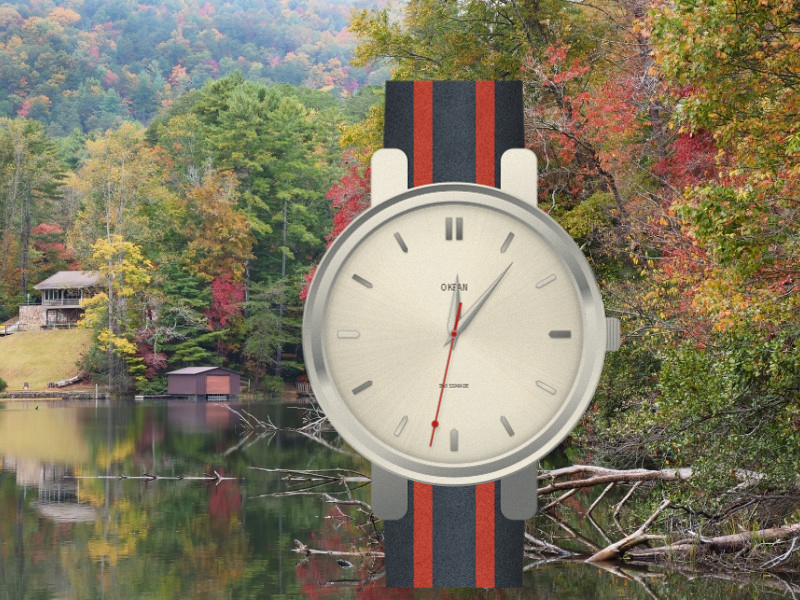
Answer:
12 h 06 min 32 s
